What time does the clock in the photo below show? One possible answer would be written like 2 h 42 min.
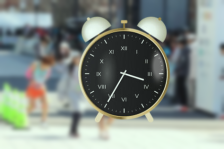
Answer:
3 h 35 min
